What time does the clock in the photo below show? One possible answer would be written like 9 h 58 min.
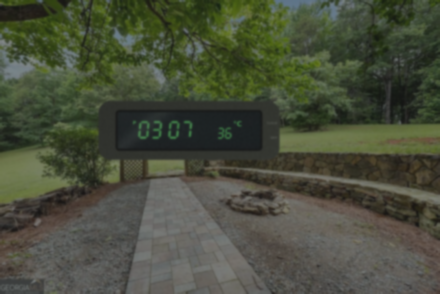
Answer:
3 h 07 min
